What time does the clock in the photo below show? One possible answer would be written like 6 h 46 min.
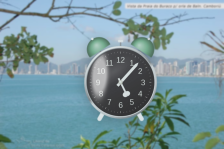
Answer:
5 h 07 min
